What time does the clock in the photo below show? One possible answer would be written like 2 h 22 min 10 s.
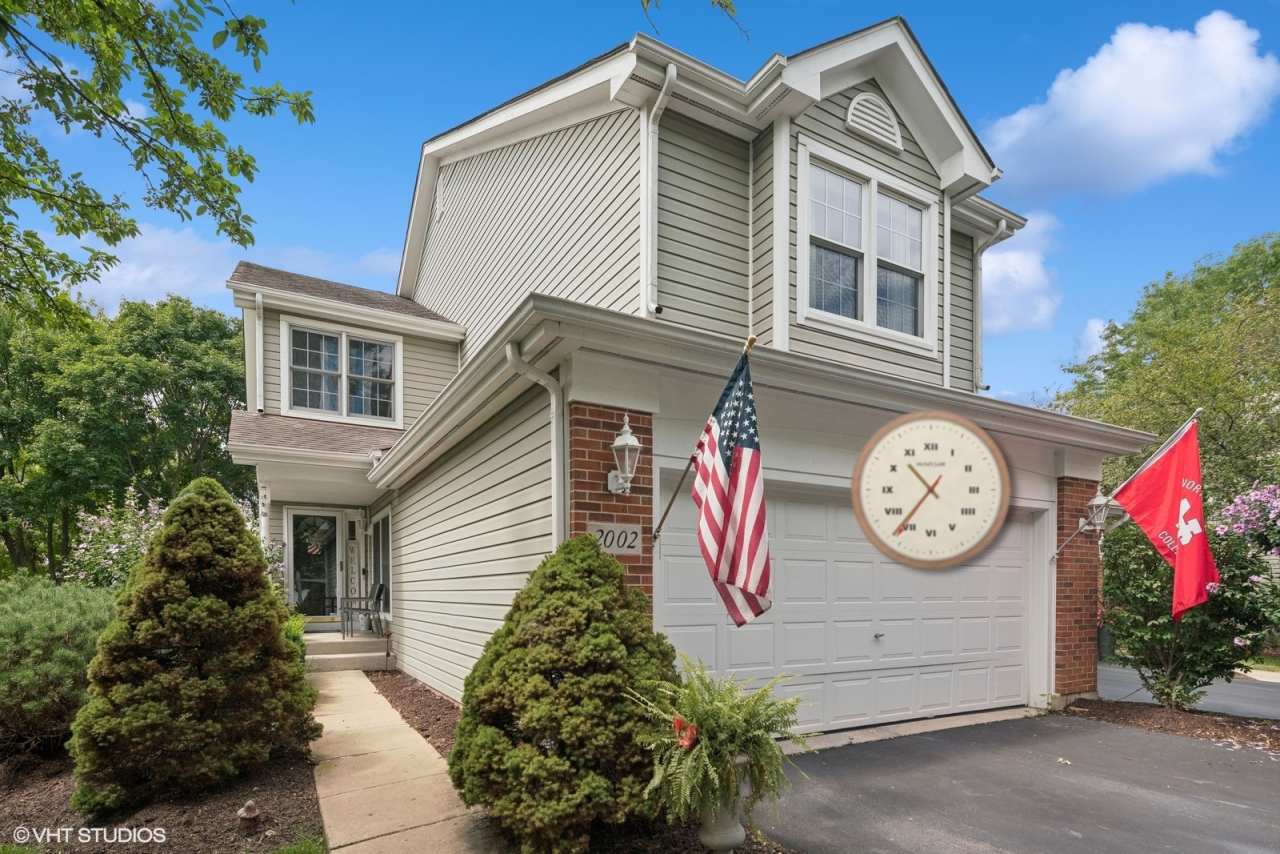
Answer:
10 h 36 min 36 s
